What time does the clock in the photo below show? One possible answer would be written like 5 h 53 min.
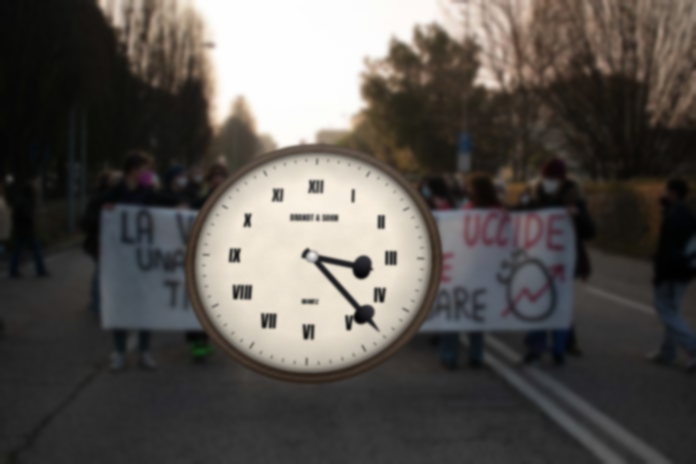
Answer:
3 h 23 min
